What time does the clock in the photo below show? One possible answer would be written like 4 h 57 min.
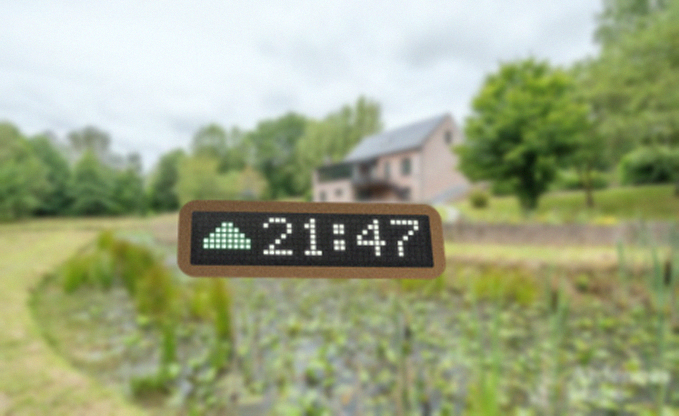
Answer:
21 h 47 min
